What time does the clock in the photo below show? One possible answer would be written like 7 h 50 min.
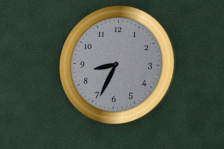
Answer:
8 h 34 min
